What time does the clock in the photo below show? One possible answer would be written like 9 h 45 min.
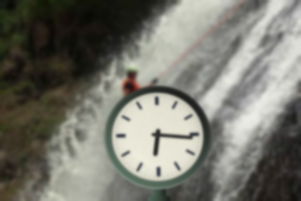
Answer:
6 h 16 min
